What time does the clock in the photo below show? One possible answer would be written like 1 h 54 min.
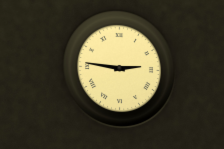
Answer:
2 h 46 min
